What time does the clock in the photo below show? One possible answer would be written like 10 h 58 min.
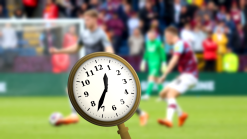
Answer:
12 h 37 min
